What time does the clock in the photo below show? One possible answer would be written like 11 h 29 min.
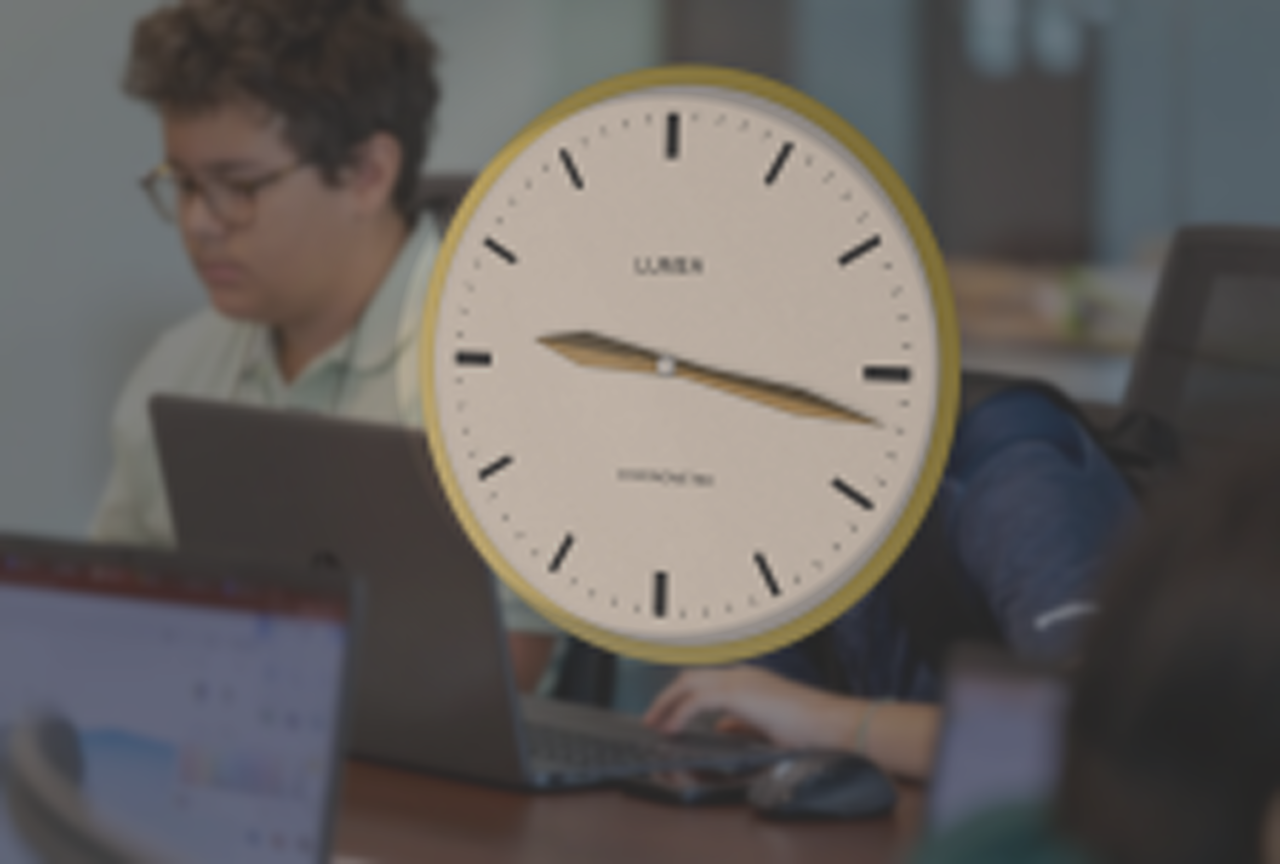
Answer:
9 h 17 min
